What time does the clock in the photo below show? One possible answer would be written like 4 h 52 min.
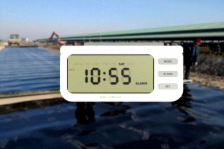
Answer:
10 h 55 min
